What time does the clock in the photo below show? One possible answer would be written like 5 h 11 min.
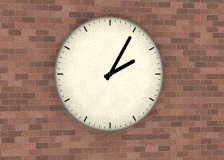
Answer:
2 h 05 min
